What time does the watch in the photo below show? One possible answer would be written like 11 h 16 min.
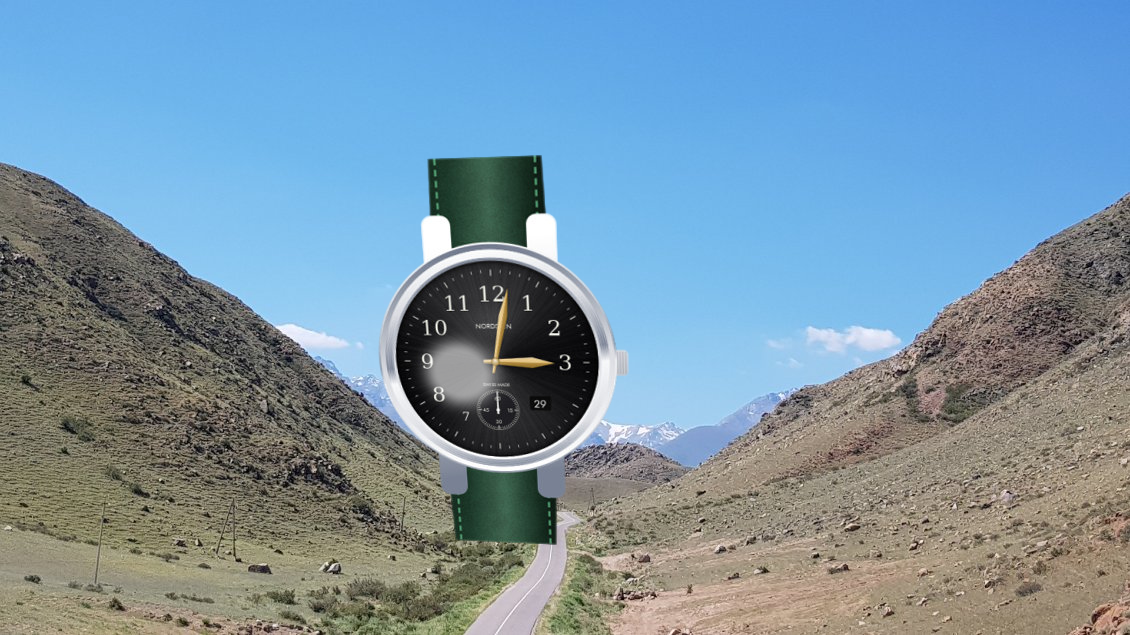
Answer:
3 h 02 min
